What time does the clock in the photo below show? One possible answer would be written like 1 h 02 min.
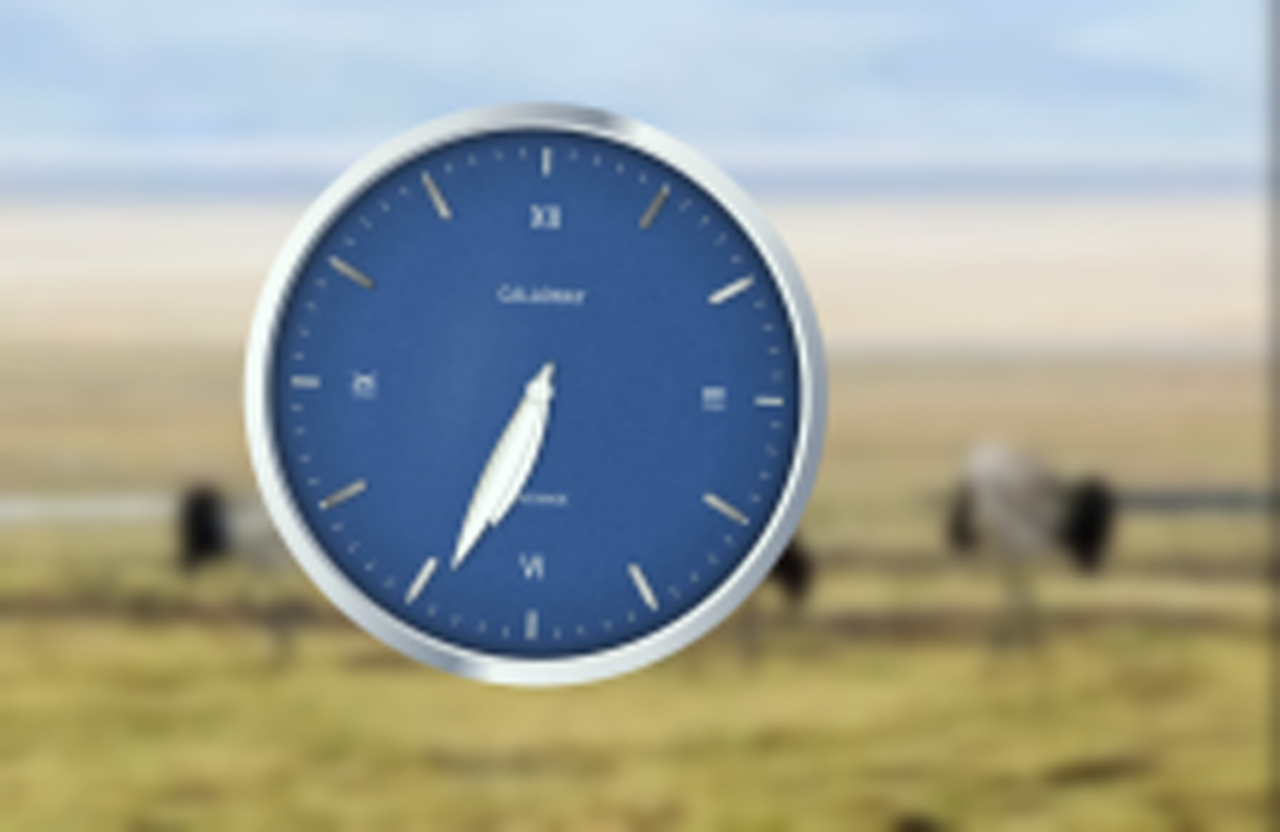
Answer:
6 h 34 min
